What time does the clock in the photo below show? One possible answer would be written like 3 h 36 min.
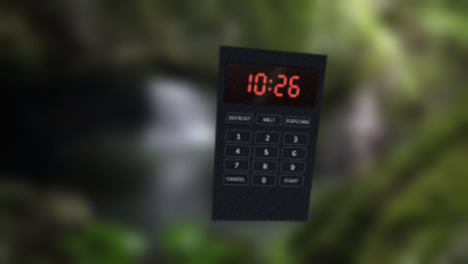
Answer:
10 h 26 min
